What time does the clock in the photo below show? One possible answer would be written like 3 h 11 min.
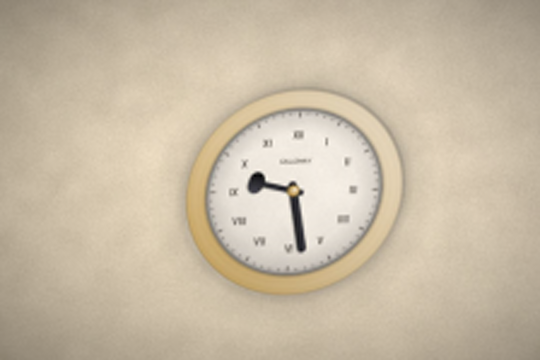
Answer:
9 h 28 min
